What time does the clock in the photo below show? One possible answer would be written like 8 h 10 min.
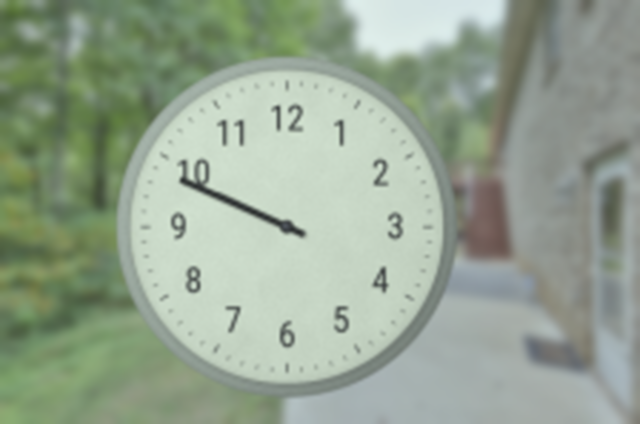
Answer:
9 h 49 min
